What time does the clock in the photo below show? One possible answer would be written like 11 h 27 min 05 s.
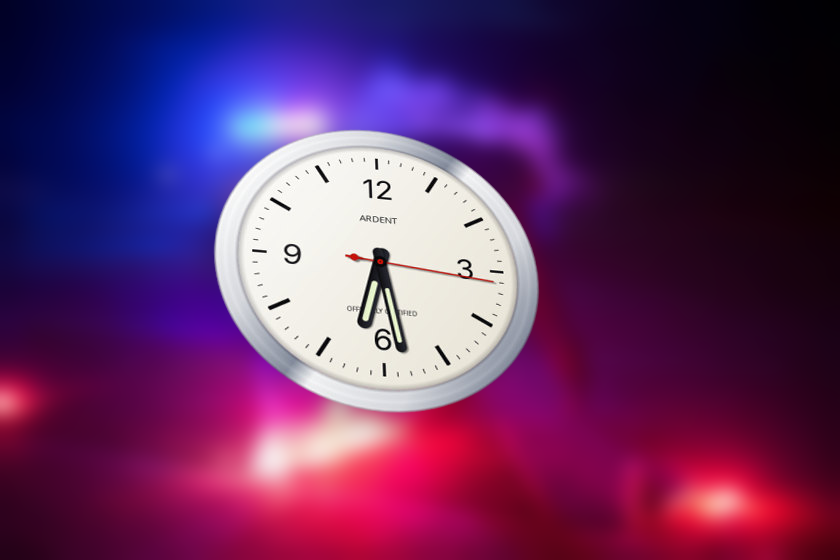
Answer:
6 h 28 min 16 s
